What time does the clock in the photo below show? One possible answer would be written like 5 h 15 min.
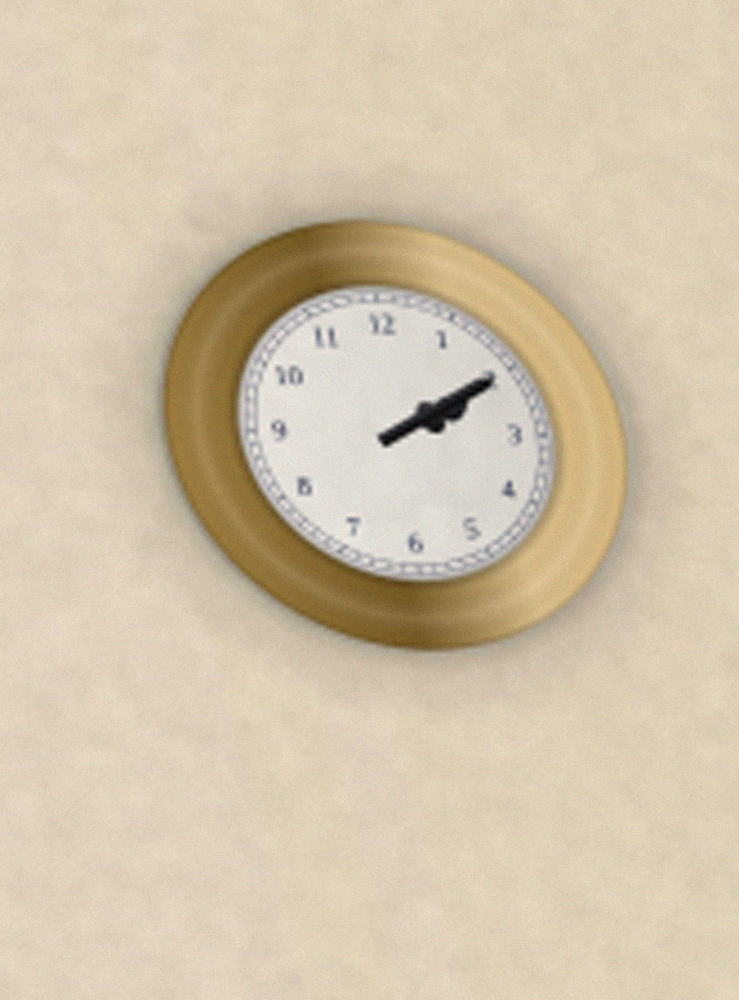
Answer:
2 h 10 min
